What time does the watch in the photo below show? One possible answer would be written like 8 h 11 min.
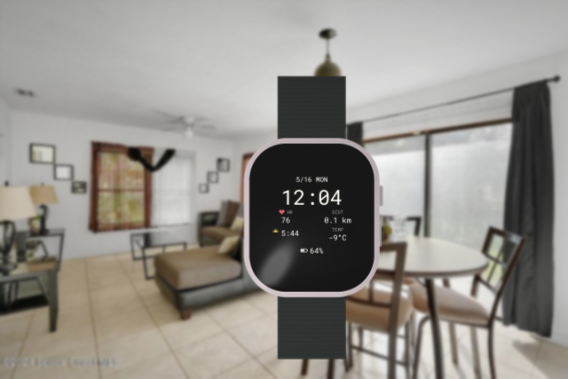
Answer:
12 h 04 min
